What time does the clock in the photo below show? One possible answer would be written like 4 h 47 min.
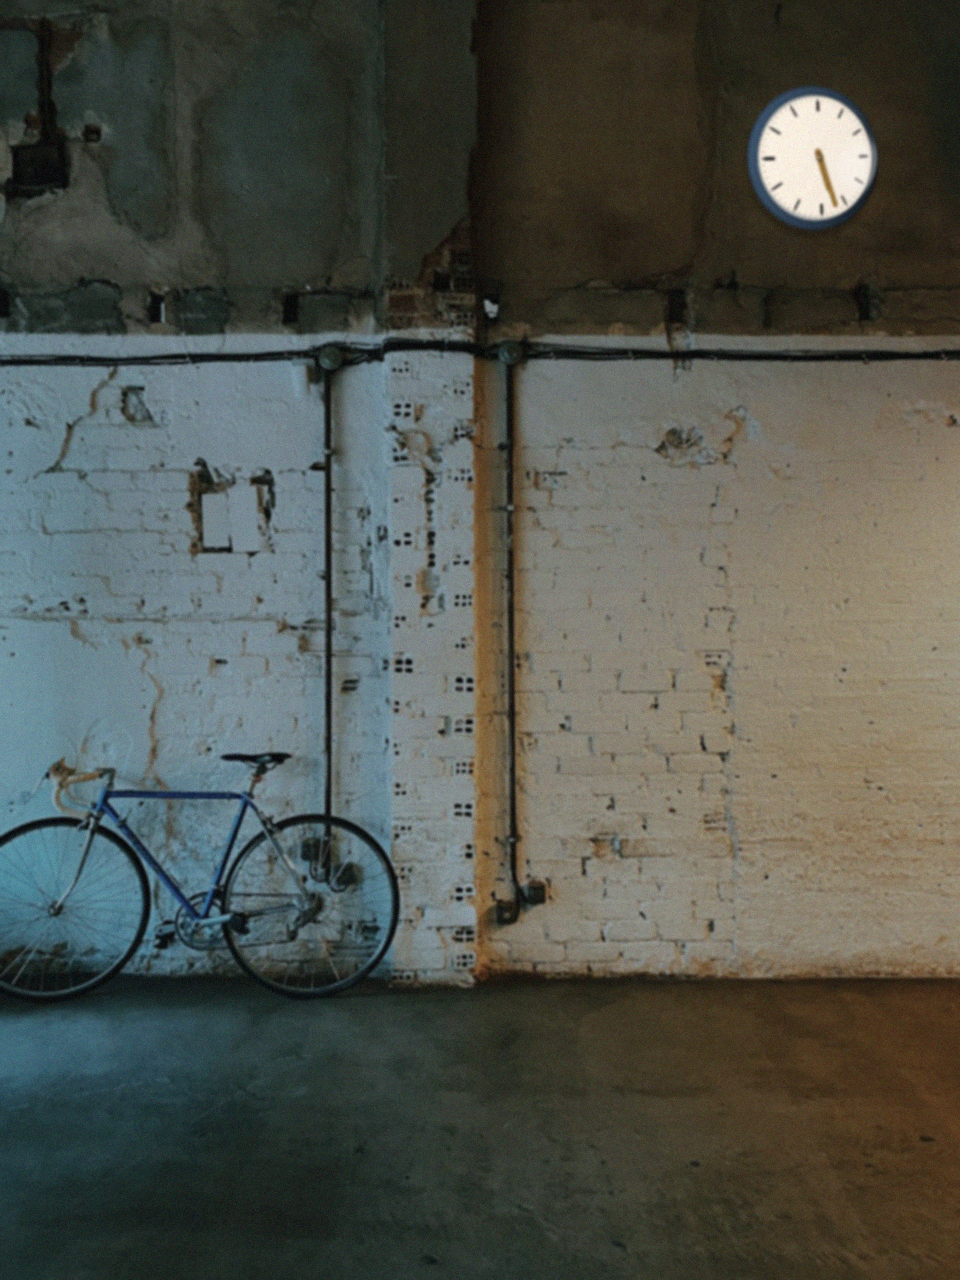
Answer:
5 h 27 min
